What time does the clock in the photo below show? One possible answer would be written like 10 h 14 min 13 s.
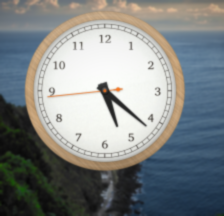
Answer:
5 h 21 min 44 s
